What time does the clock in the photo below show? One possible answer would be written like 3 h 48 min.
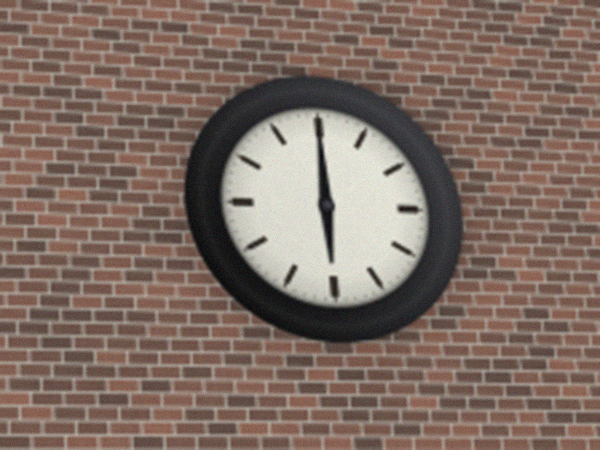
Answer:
6 h 00 min
